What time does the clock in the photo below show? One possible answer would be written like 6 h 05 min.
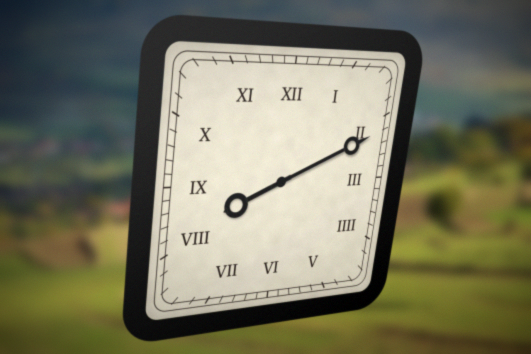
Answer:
8 h 11 min
